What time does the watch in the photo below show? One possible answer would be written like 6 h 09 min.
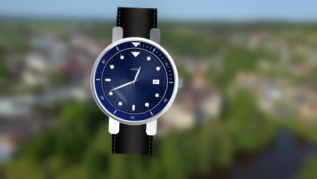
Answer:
12 h 41 min
